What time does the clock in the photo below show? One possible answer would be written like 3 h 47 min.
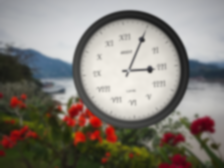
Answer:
3 h 05 min
